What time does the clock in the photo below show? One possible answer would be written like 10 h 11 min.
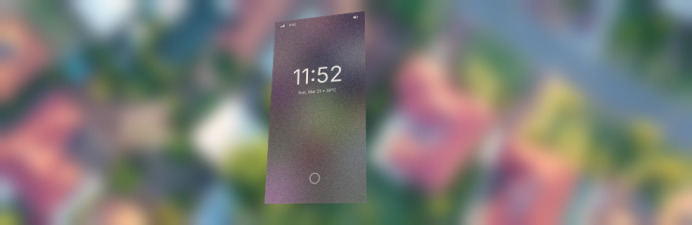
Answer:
11 h 52 min
